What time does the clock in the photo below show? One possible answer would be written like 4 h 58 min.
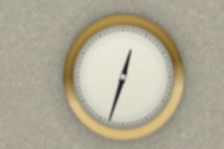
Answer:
12 h 33 min
